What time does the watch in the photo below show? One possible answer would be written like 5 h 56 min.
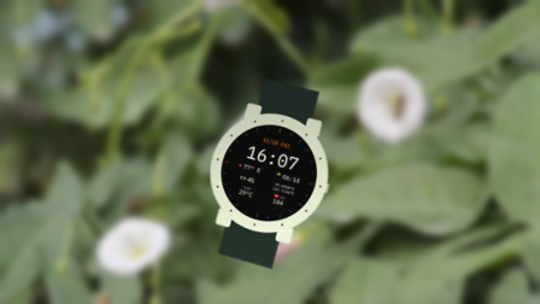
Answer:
16 h 07 min
